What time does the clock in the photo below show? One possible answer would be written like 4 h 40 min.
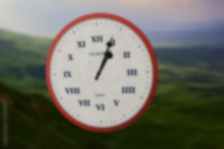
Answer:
1 h 04 min
